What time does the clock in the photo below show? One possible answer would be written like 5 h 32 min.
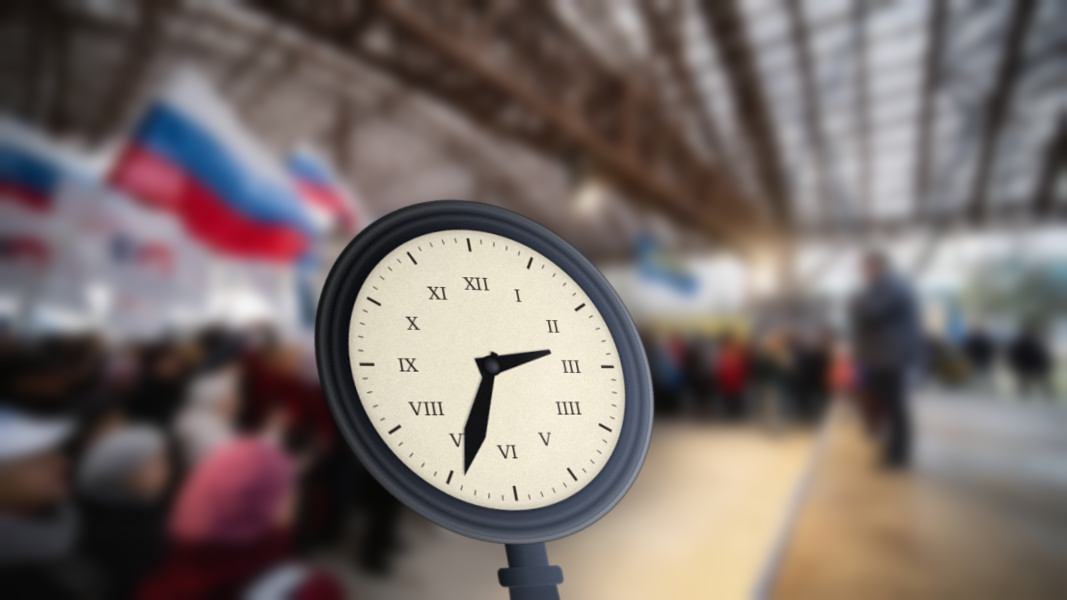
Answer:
2 h 34 min
